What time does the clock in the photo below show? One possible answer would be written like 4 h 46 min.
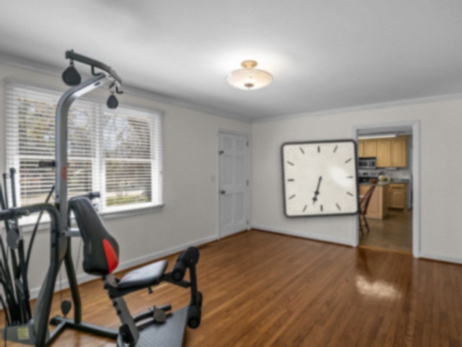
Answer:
6 h 33 min
